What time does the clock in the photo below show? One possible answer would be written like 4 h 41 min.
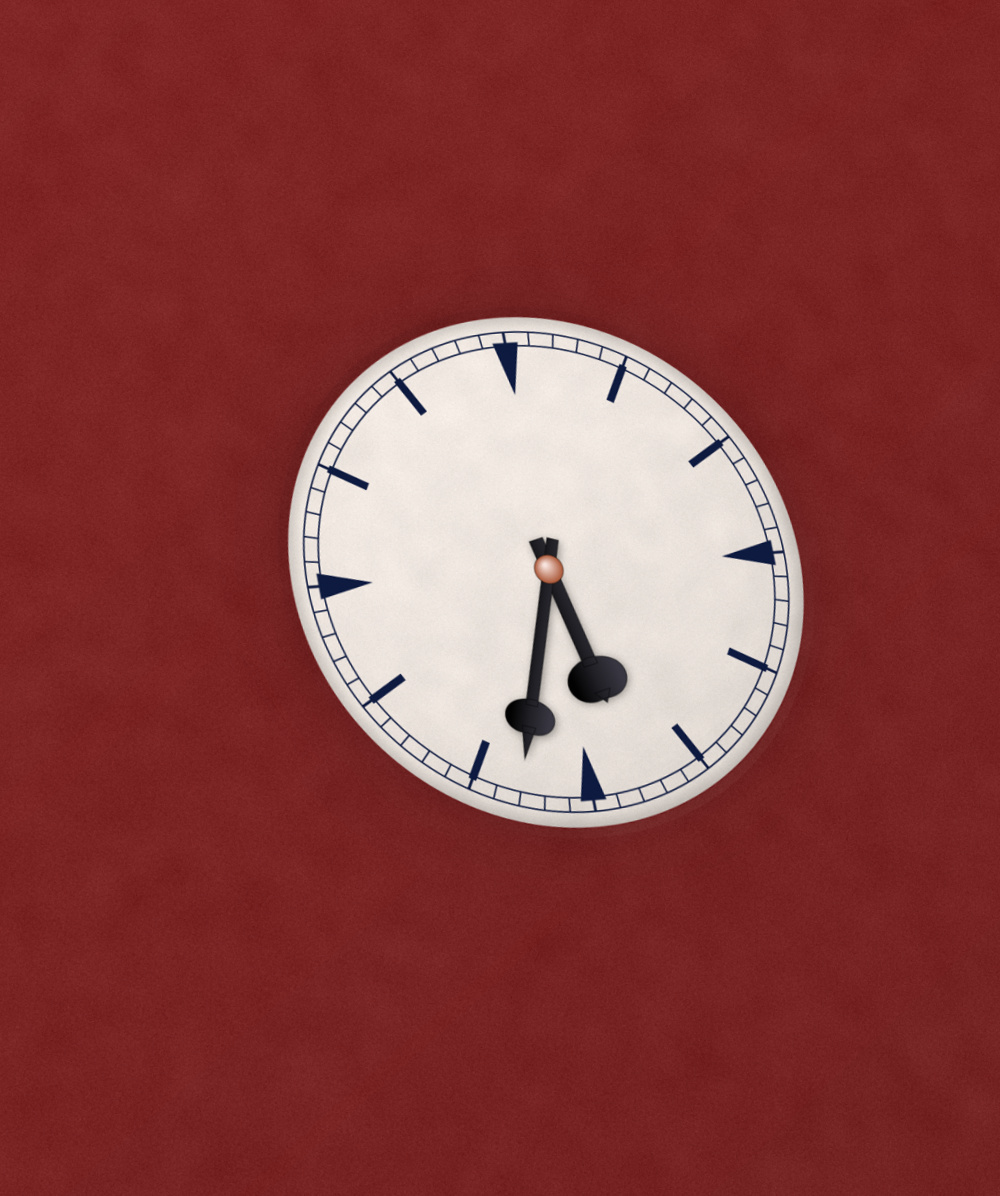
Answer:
5 h 33 min
